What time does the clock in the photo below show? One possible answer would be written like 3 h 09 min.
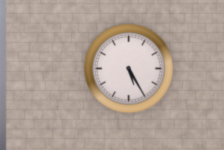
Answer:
5 h 25 min
